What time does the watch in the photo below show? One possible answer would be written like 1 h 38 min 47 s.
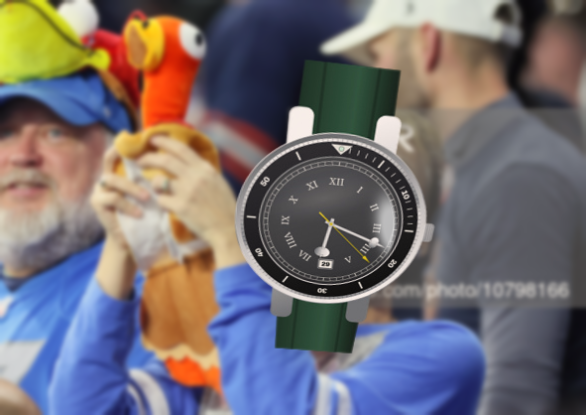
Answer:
6 h 18 min 22 s
